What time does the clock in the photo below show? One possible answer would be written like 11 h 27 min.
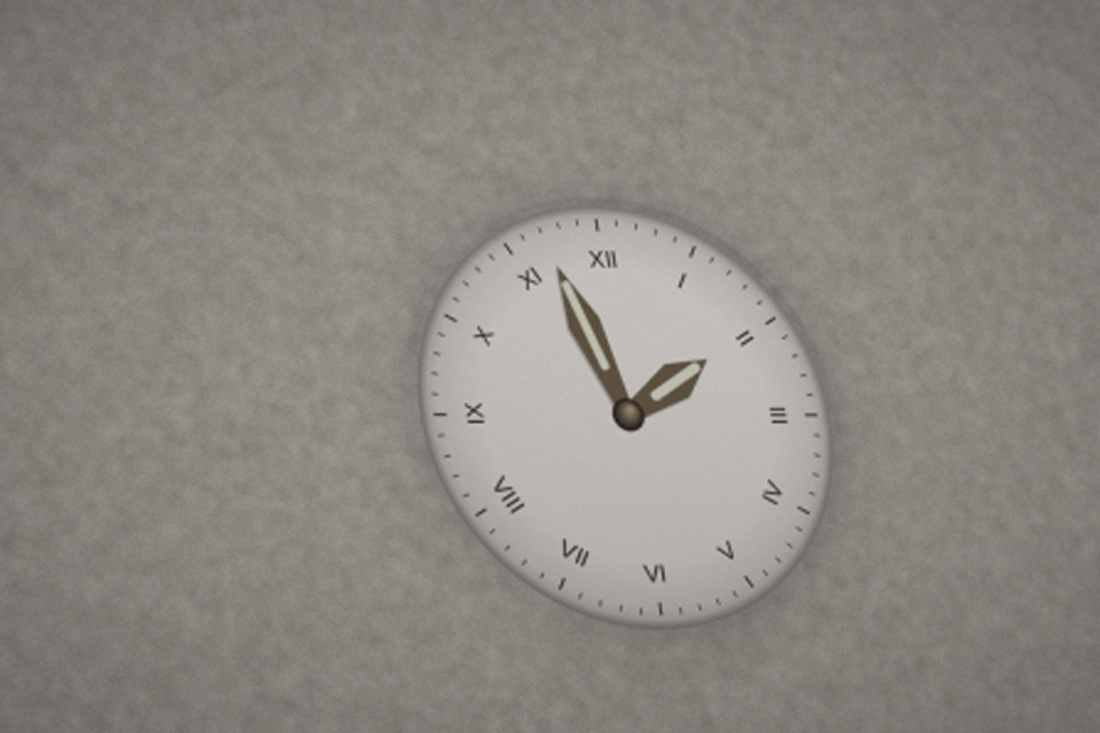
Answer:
1 h 57 min
